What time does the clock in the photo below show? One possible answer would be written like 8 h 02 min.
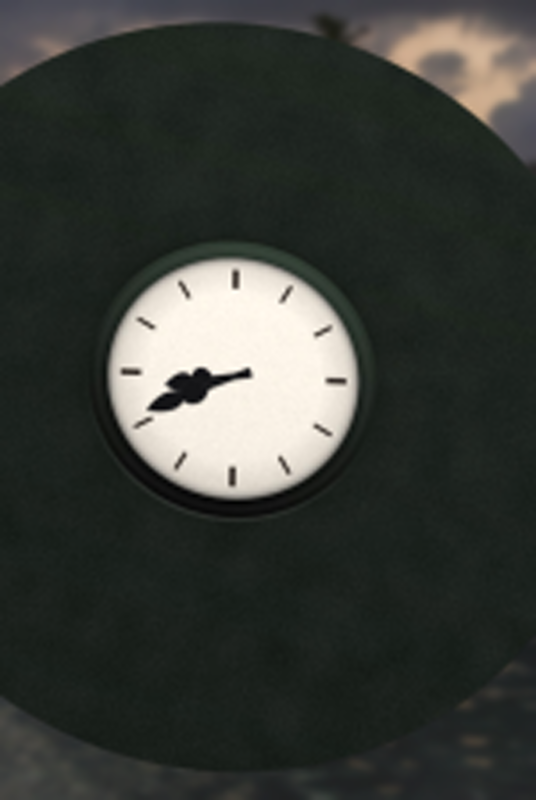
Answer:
8 h 41 min
